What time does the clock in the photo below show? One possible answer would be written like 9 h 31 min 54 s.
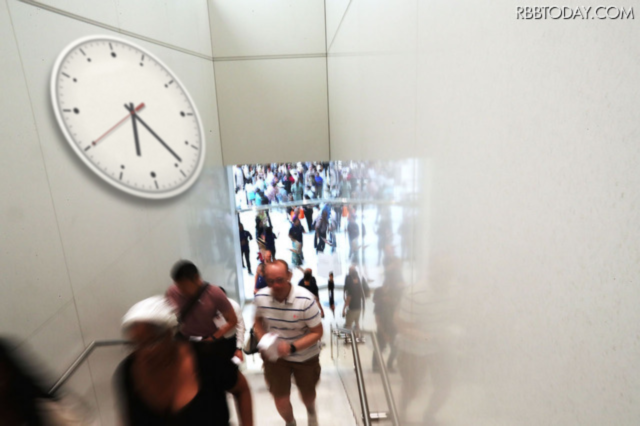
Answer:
6 h 23 min 40 s
